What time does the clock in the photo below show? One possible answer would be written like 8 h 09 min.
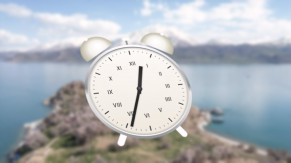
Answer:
12 h 34 min
